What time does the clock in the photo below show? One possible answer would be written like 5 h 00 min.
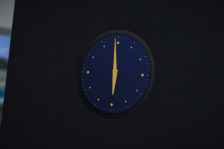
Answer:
5 h 59 min
